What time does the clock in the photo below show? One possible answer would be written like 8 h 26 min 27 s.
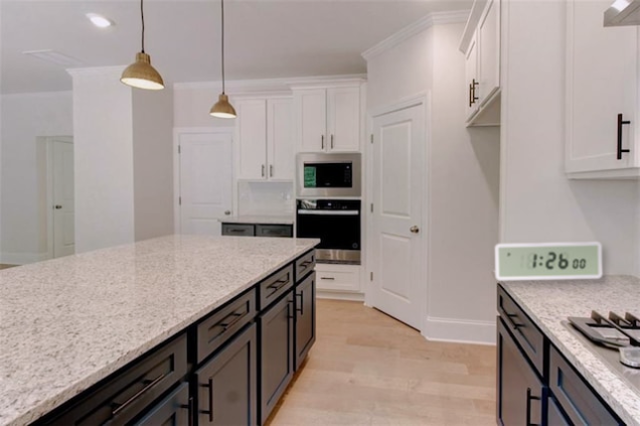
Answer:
1 h 26 min 00 s
